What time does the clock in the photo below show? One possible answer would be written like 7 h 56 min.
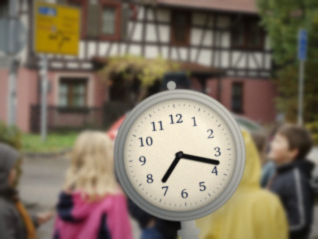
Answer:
7 h 18 min
